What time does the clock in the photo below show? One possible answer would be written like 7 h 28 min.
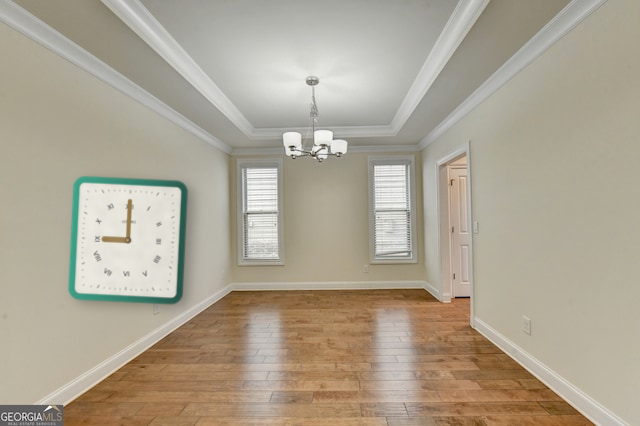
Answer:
9 h 00 min
